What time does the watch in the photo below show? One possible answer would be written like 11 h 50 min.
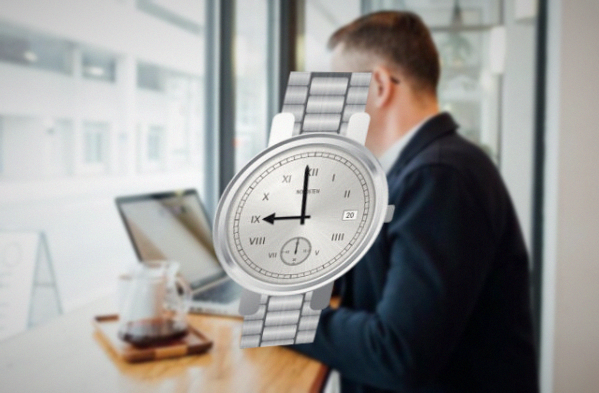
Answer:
8 h 59 min
